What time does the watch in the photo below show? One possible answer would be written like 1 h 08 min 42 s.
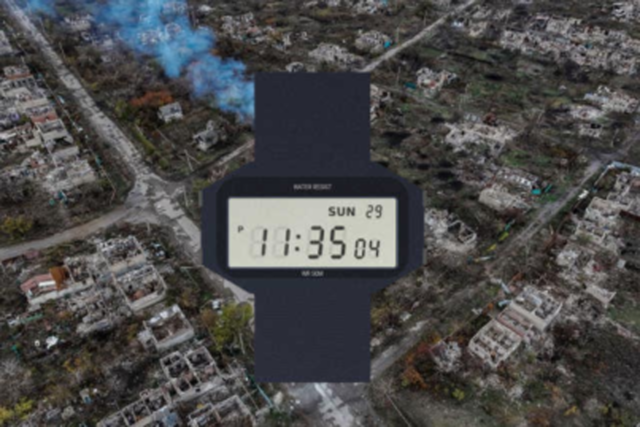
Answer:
11 h 35 min 04 s
